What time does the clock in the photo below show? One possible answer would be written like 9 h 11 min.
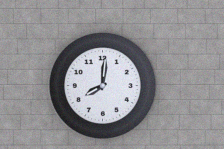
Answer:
8 h 01 min
